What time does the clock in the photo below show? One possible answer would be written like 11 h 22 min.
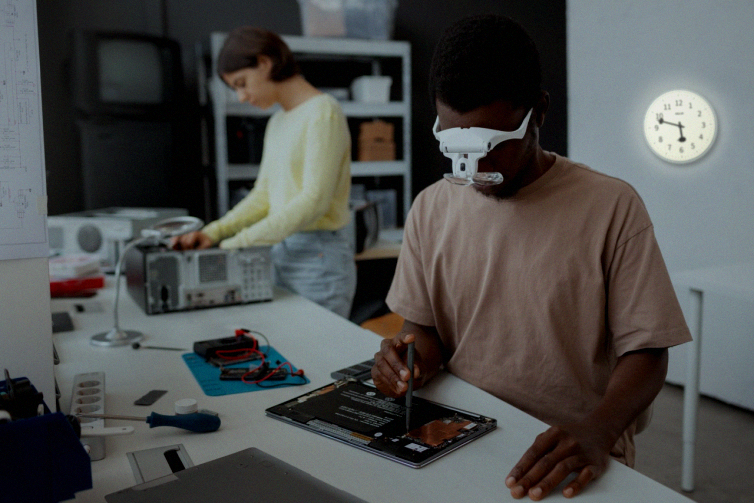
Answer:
5 h 48 min
